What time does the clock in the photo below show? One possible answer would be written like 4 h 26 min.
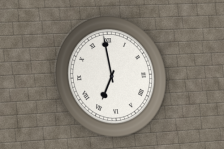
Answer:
6 h 59 min
